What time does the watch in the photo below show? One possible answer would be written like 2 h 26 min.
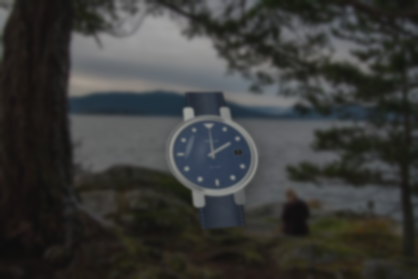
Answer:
2 h 00 min
